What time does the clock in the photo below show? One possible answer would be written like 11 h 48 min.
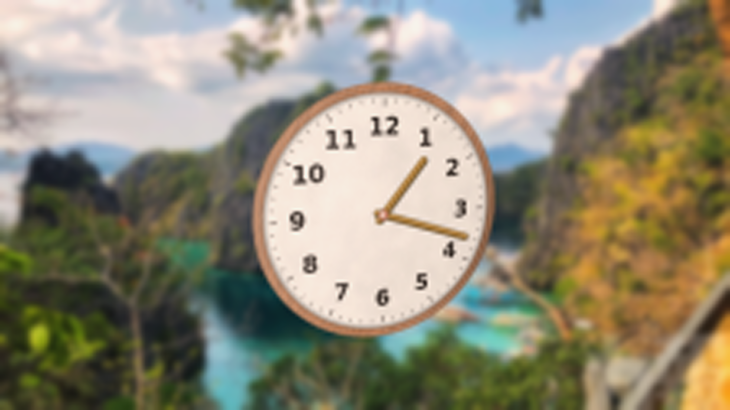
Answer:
1 h 18 min
